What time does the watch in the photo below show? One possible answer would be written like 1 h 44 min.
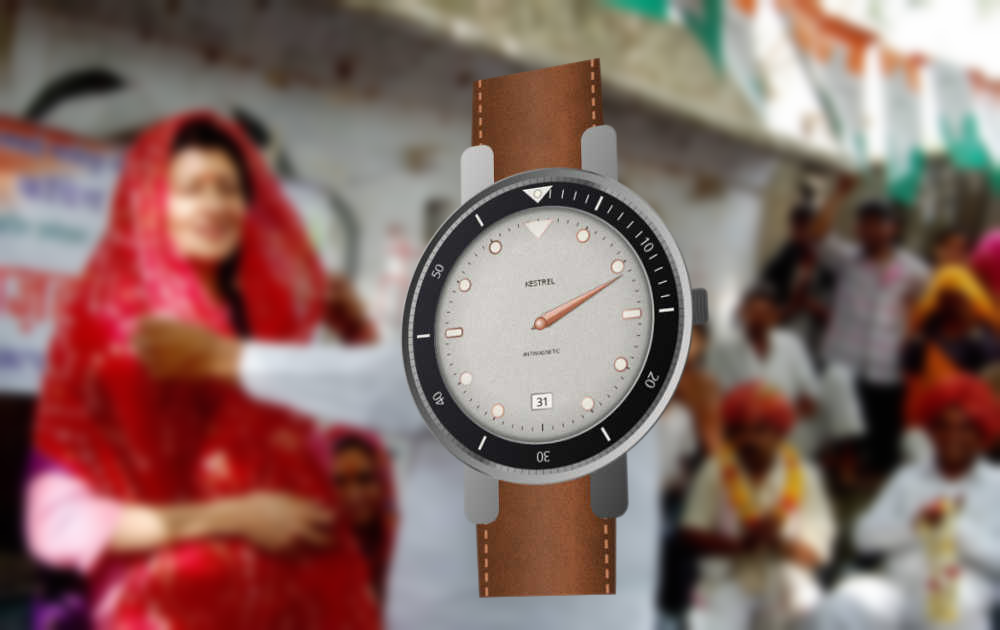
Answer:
2 h 11 min
